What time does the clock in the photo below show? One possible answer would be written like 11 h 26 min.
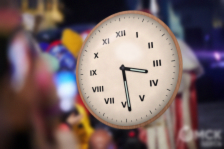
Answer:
3 h 29 min
